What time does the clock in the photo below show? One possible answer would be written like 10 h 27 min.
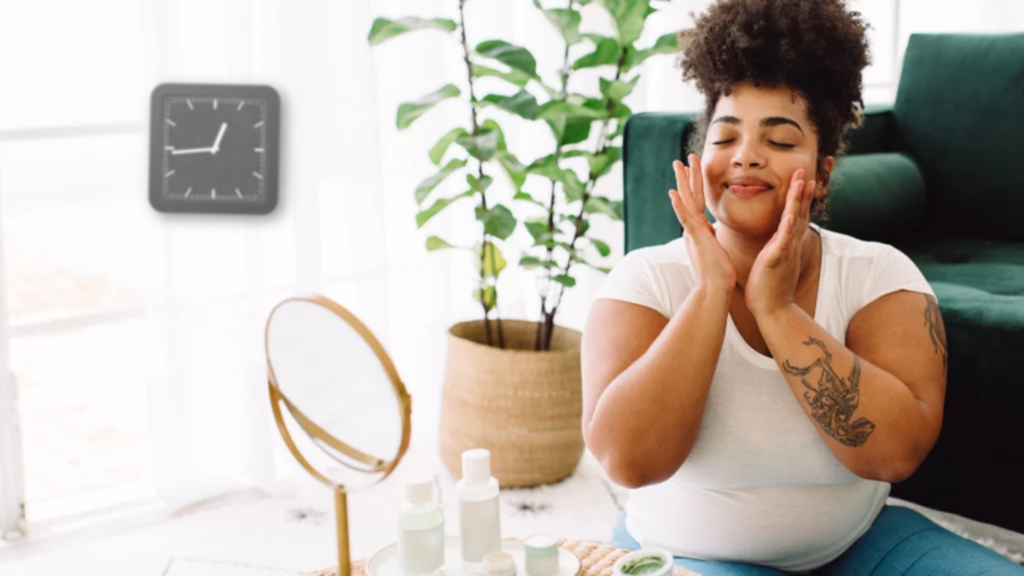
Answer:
12 h 44 min
